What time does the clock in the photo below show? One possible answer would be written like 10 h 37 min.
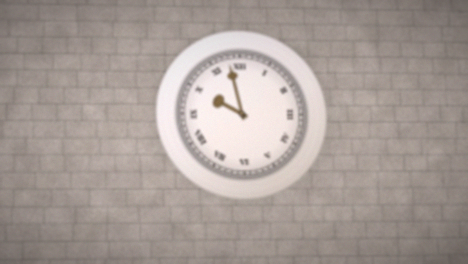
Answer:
9 h 58 min
